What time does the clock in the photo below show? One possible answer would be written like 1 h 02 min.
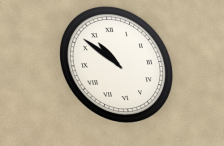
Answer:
10 h 52 min
